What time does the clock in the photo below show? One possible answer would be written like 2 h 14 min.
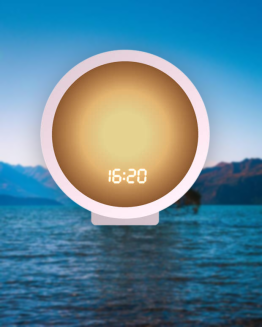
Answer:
16 h 20 min
